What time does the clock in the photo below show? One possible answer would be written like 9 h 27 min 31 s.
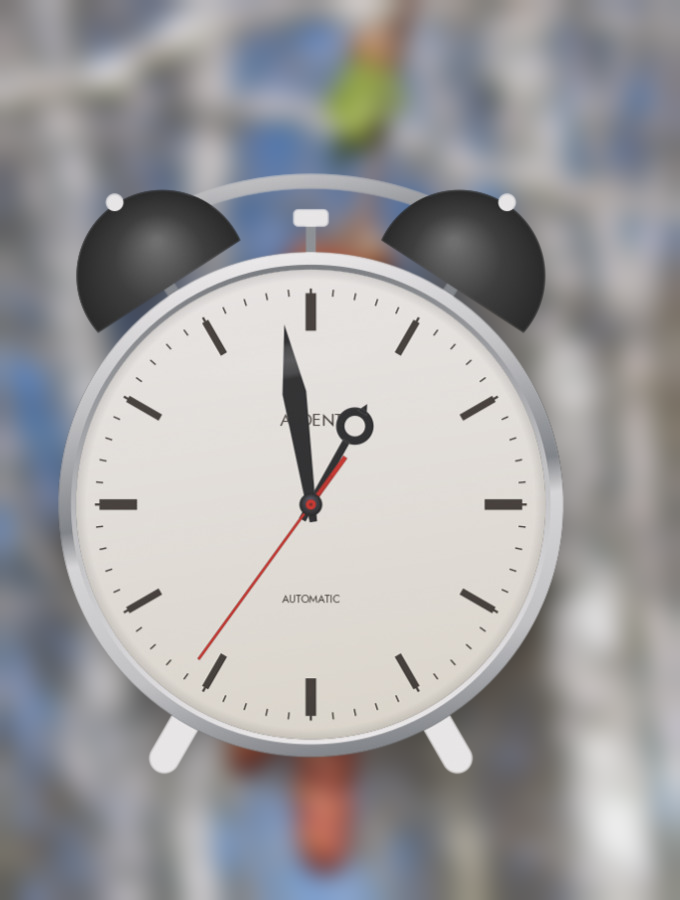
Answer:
12 h 58 min 36 s
